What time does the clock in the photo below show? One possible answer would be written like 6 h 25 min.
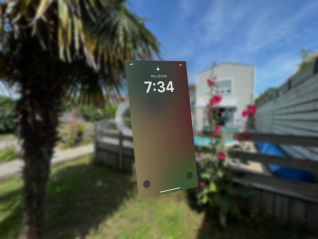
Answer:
7 h 34 min
